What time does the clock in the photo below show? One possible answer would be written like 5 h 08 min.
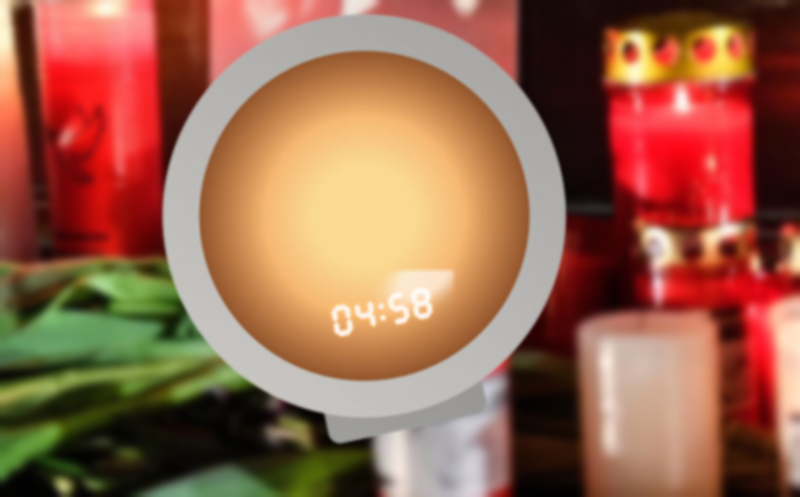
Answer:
4 h 58 min
